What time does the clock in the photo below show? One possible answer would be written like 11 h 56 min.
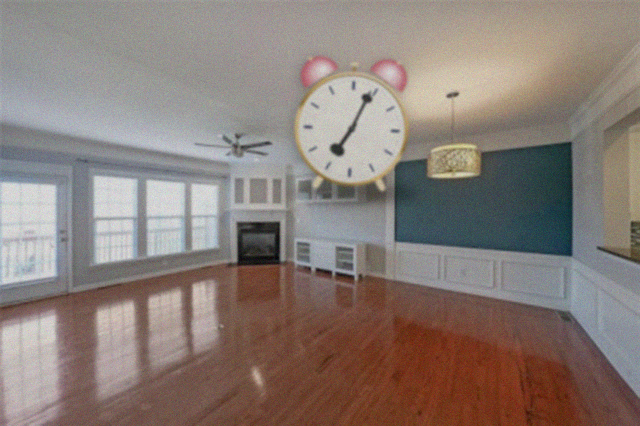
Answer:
7 h 04 min
